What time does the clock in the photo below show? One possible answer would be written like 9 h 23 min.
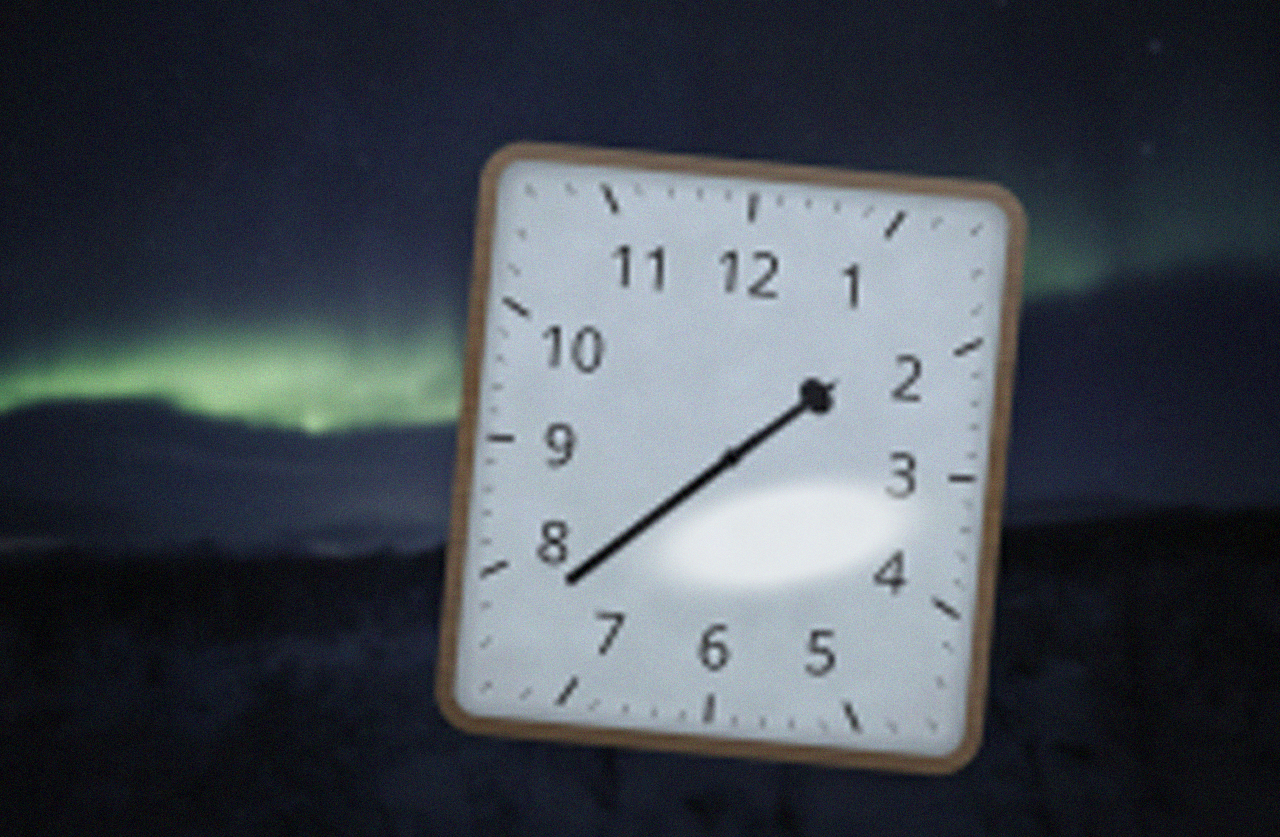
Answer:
1 h 38 min
